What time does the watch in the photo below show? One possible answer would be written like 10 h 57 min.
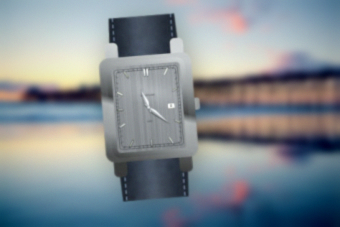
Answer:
11 h 22 min
